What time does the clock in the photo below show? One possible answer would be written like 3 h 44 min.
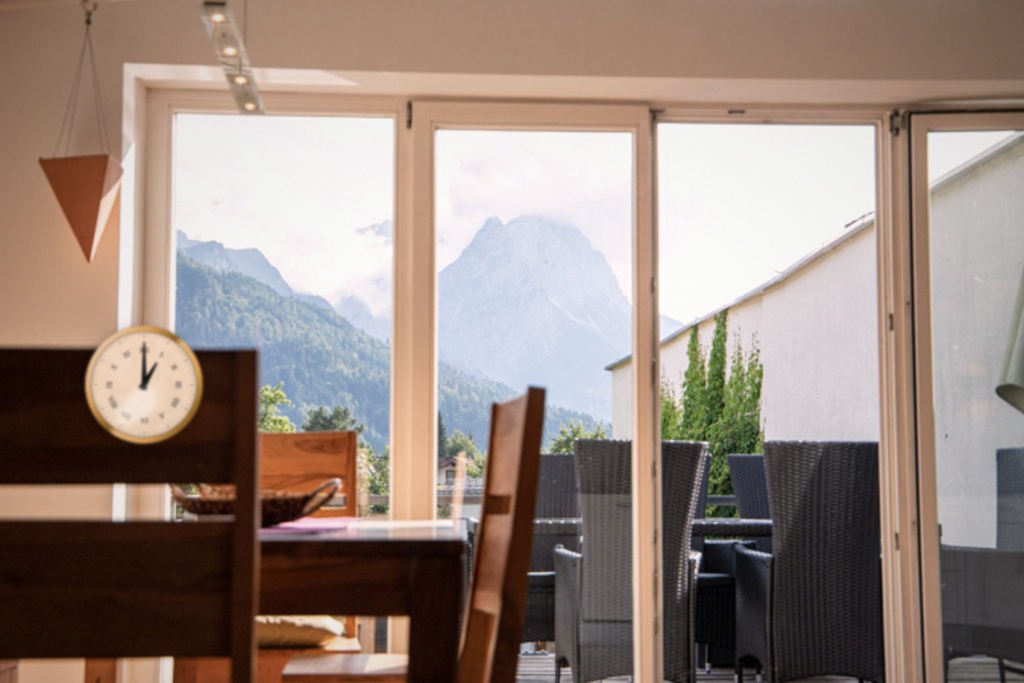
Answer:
1 h 00 min
